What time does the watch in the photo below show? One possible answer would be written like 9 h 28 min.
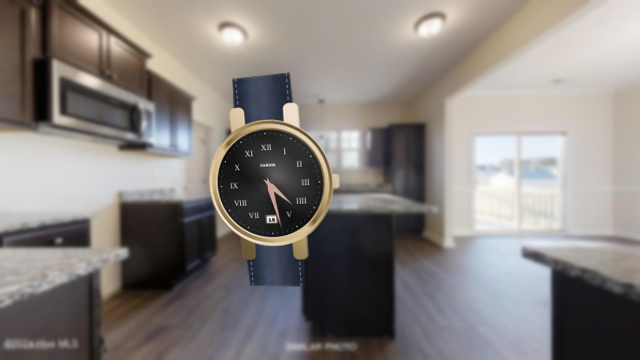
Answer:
4 h 28 min
